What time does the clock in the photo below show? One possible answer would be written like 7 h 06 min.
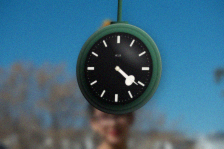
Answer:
4 h 21 min
